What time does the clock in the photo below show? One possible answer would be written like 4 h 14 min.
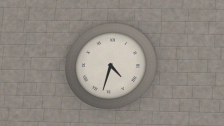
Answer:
4 h 32 min
